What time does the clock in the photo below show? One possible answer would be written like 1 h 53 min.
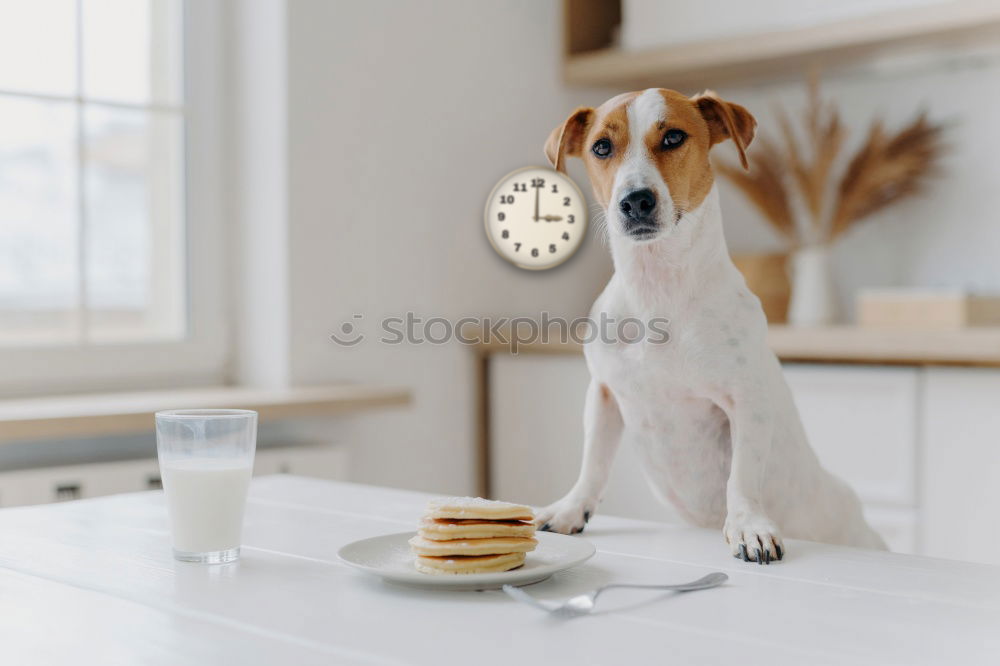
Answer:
3 h 00 min
